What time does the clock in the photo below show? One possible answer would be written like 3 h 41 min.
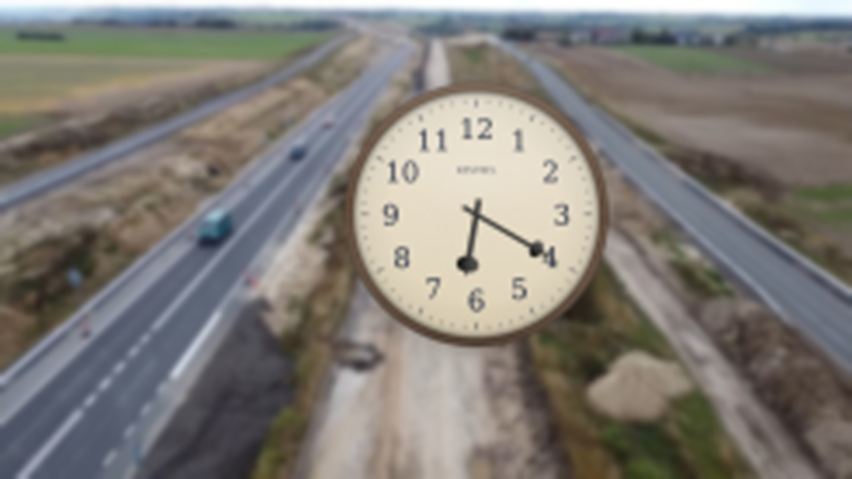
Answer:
6 h 20 min
